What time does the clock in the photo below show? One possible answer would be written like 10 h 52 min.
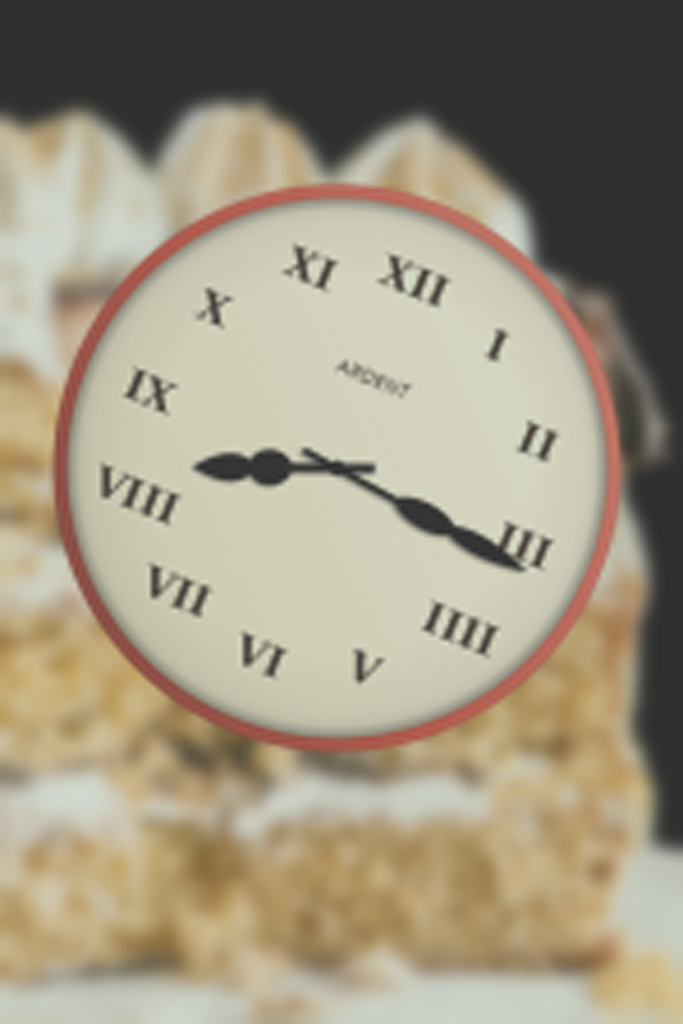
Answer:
8 h 16 min
